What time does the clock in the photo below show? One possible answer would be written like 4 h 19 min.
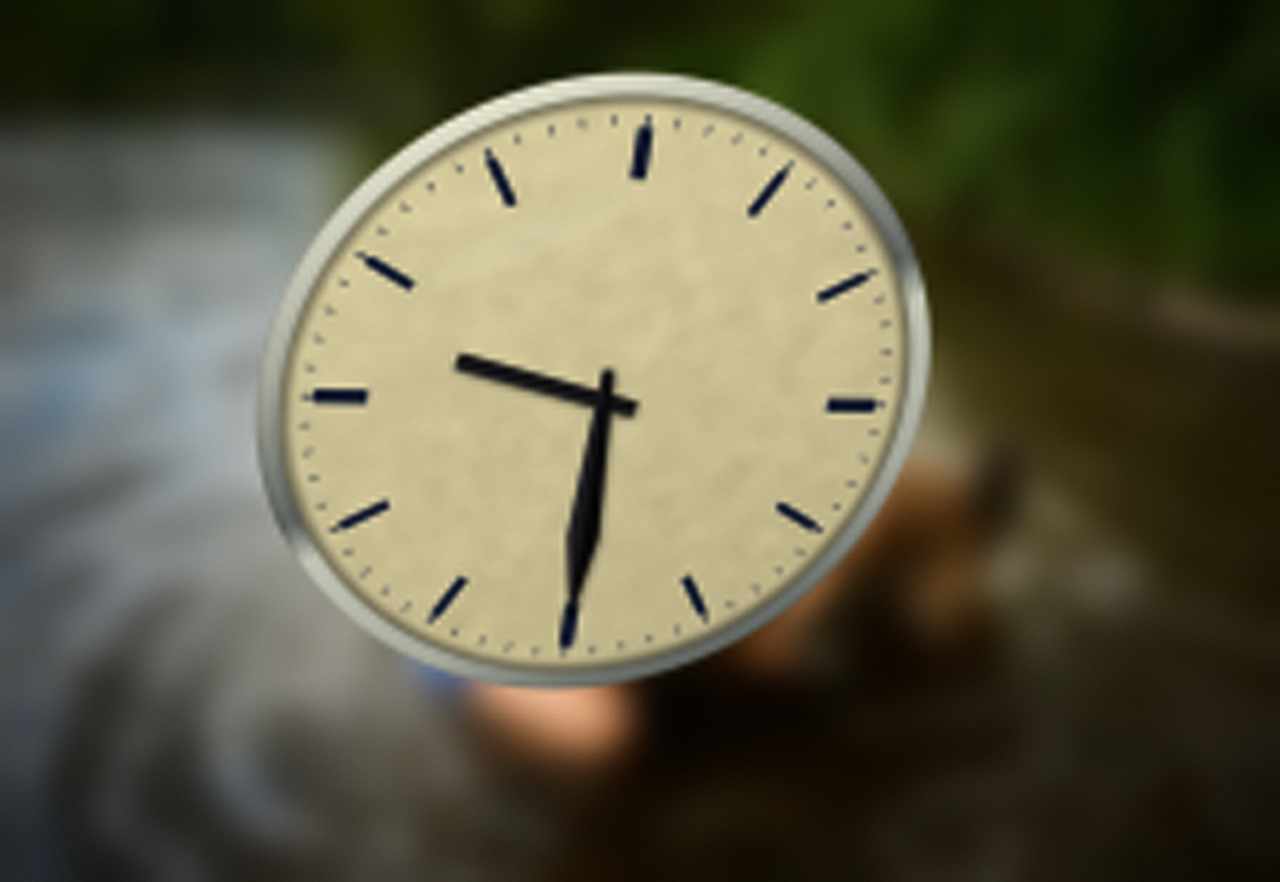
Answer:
9 h 30 min
